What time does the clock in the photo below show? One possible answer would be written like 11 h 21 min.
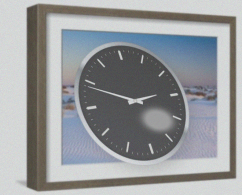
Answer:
2 h 49 min
